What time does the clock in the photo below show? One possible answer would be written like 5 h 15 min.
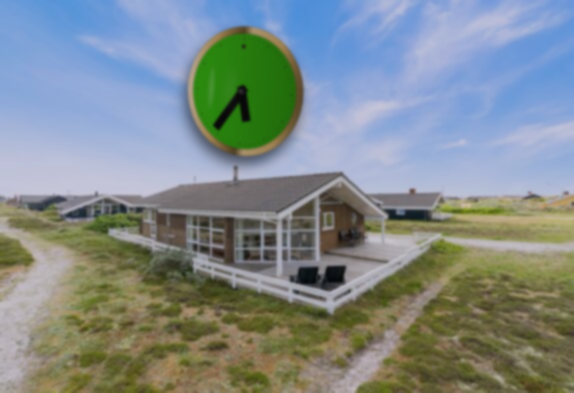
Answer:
5 h 36 min
